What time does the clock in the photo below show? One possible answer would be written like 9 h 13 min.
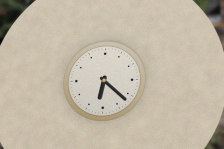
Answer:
6 h 22 min
